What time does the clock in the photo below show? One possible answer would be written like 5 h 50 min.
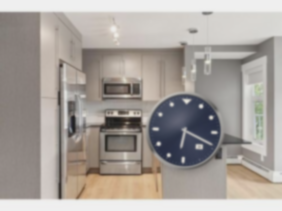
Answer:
6 h 19 min
